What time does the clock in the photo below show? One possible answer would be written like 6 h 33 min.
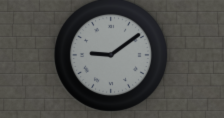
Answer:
9 h 09 min
